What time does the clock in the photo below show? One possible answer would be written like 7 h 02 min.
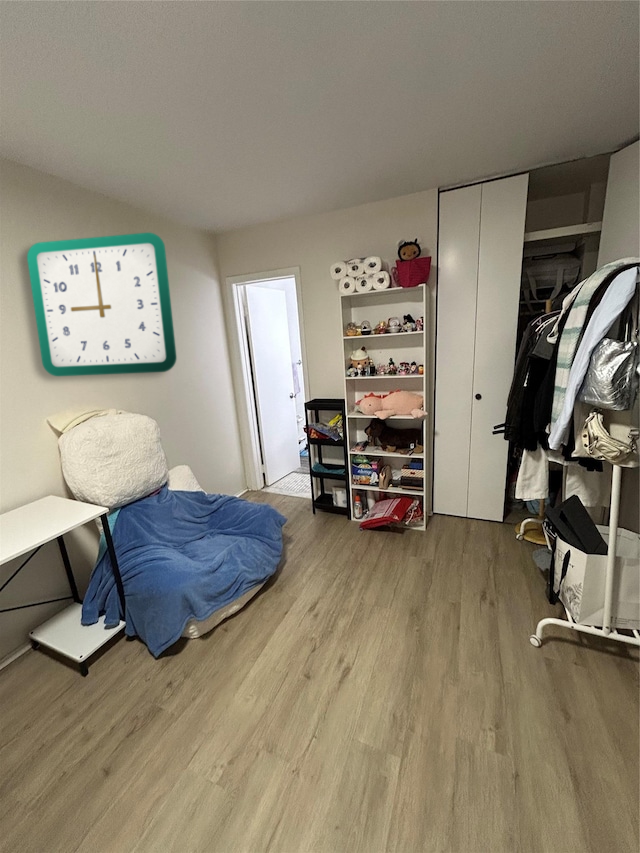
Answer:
9 h 00 min
